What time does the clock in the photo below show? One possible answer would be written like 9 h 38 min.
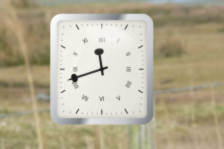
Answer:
11 h 42 min
